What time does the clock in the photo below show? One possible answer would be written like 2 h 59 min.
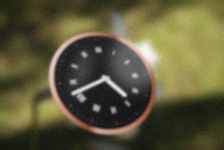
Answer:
4 h 42 min
